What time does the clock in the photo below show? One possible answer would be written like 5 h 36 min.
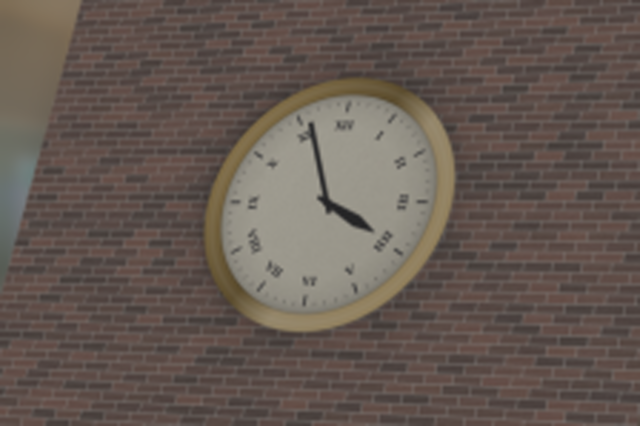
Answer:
3 h 56 min
